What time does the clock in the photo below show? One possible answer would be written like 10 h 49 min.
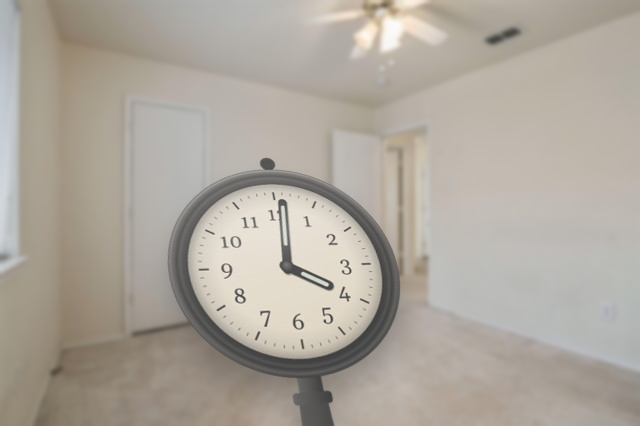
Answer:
4 h 01 min
